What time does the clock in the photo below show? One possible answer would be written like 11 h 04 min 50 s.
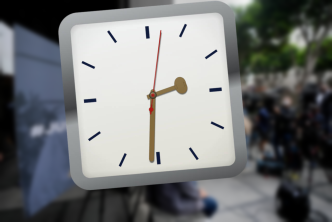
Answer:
2 h 31 min 02 s
